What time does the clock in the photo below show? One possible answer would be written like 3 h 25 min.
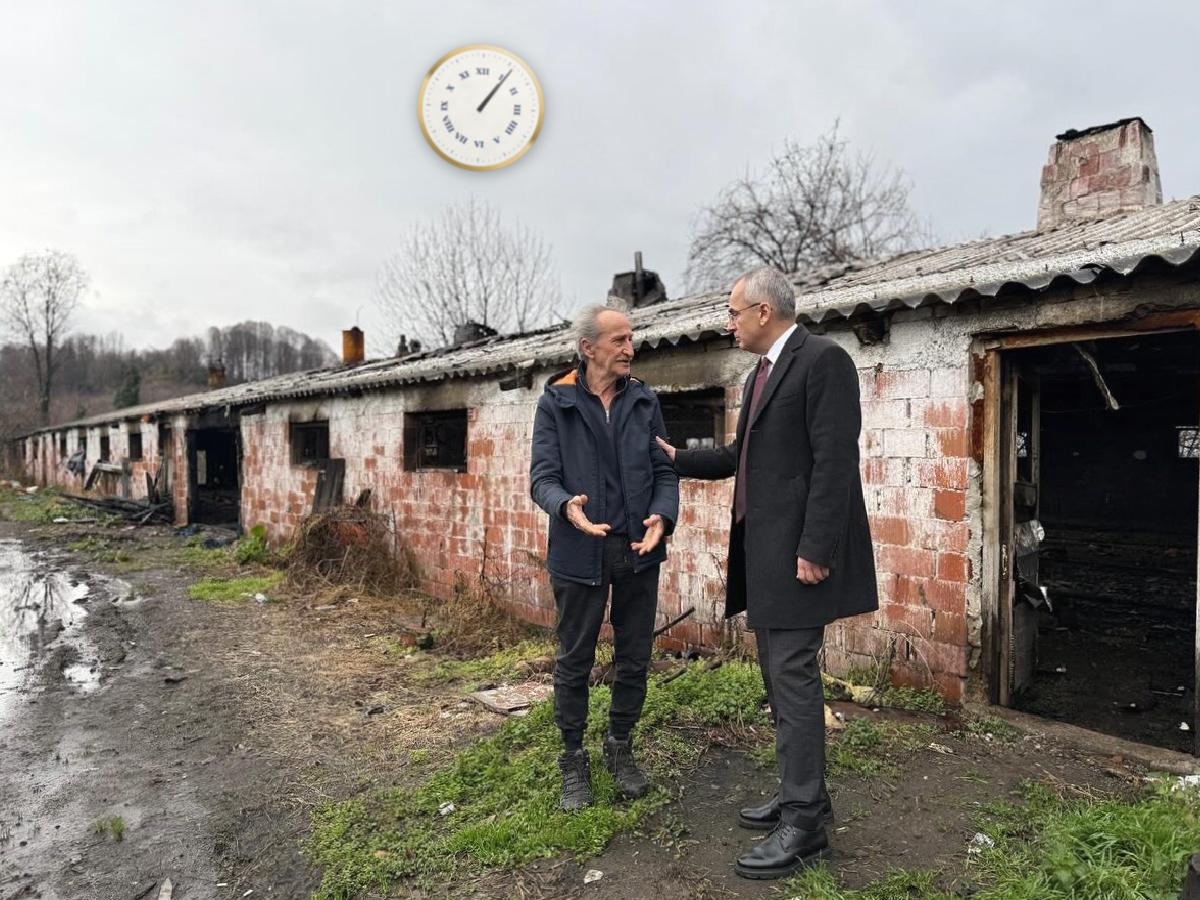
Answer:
1 h 06 min
